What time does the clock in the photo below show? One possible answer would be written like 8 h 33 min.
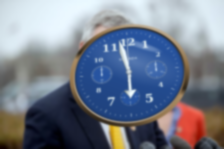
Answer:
5 h 58 min
